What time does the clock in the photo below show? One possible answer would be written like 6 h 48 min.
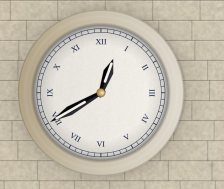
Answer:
12 h 40 min
